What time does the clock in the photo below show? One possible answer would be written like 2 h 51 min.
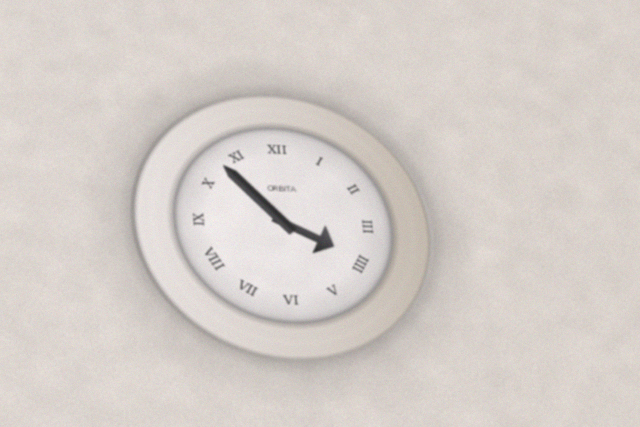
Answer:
3 h 53 min
